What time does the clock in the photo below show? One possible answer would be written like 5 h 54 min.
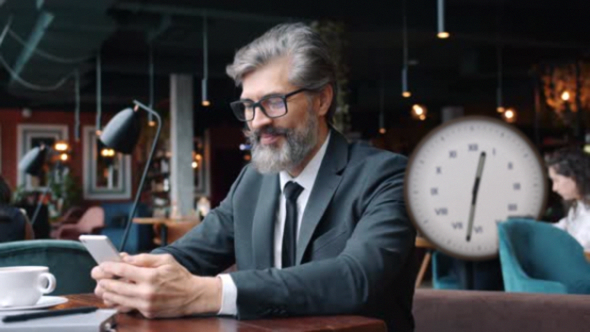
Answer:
12 h 32 min
